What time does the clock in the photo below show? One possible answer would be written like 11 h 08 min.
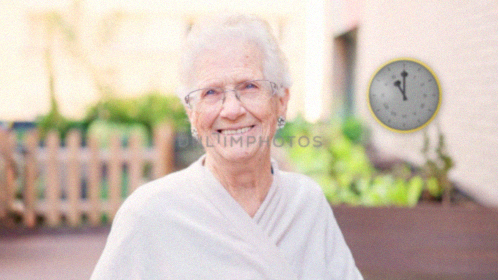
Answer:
11 h 00 min
